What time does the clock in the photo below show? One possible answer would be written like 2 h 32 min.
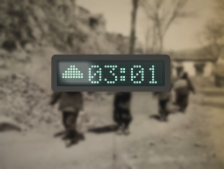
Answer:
3 h 01 min
